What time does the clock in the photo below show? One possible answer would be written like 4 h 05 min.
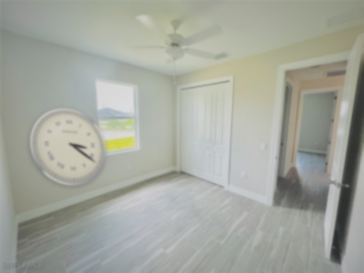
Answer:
3 h 21 min
